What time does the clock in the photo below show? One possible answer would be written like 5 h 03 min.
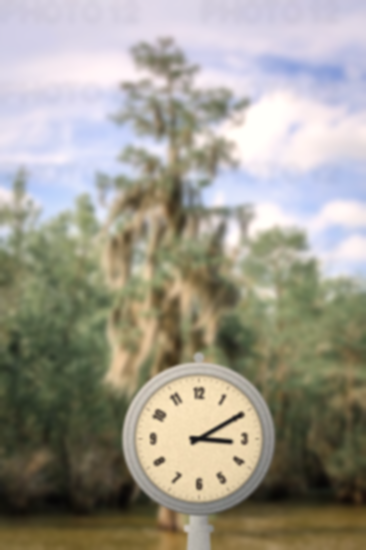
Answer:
3 h 10 min
